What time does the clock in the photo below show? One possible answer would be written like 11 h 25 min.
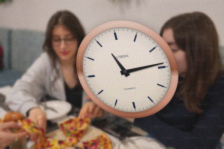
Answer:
11 h 14 min
